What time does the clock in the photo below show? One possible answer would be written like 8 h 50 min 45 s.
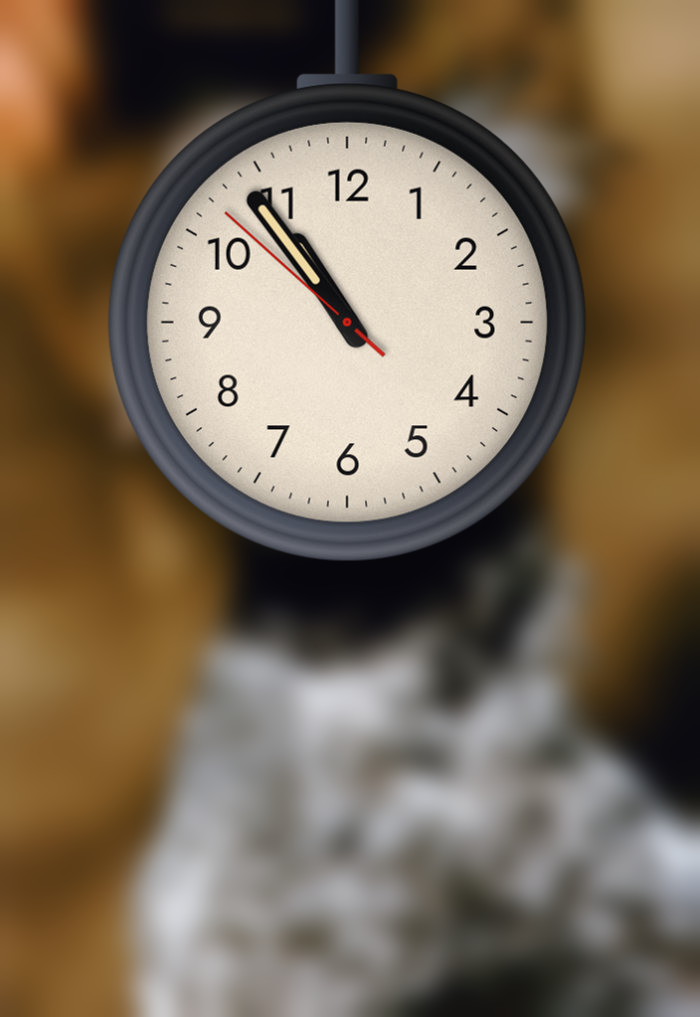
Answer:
10 h 53 min 52 s
